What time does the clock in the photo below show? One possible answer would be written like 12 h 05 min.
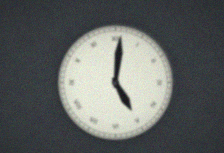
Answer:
5 h 01 min
